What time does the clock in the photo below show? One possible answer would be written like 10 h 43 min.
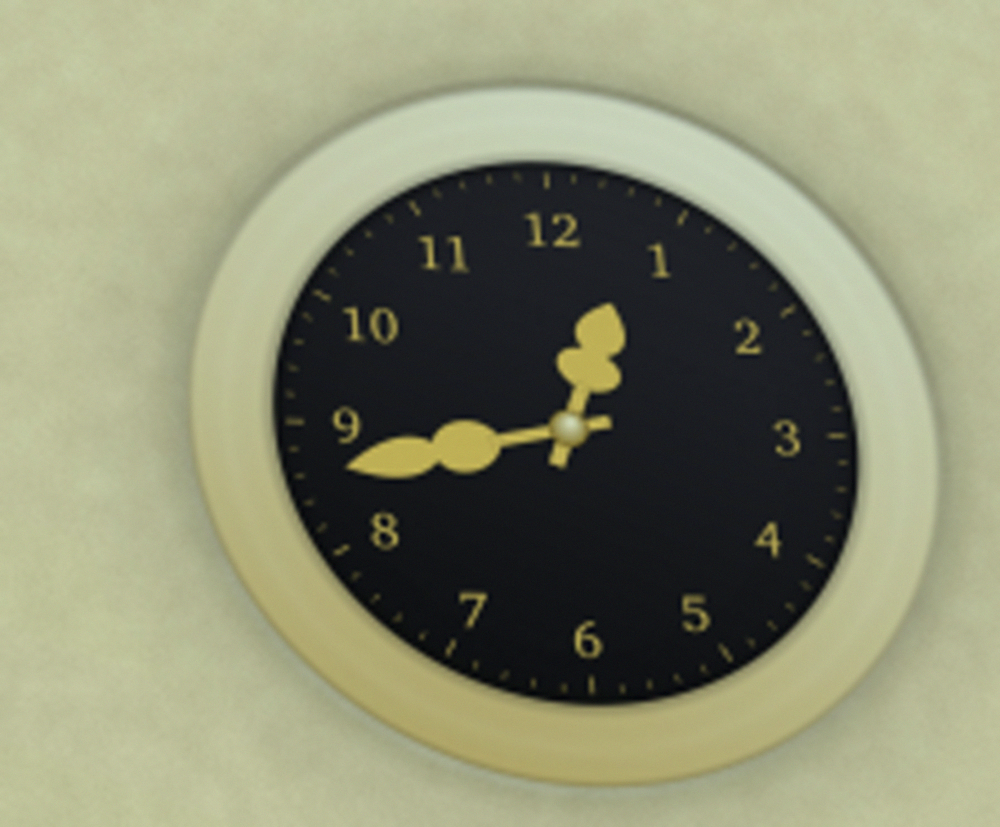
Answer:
12 h 43 min
